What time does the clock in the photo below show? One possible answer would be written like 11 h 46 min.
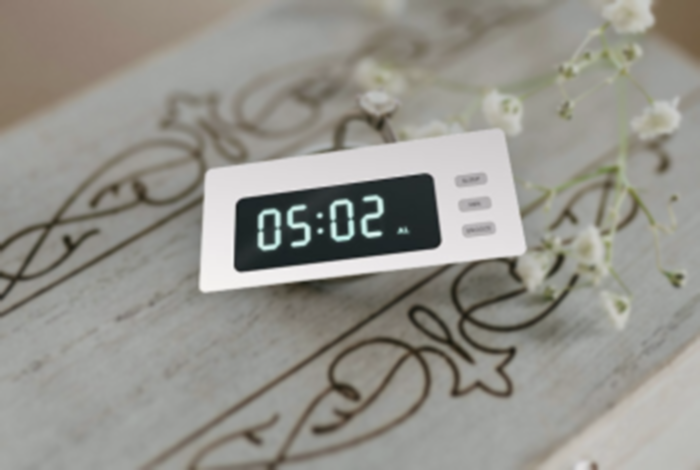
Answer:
5 h 02 min
